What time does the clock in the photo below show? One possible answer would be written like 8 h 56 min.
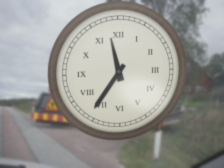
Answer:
11 h 36 min
